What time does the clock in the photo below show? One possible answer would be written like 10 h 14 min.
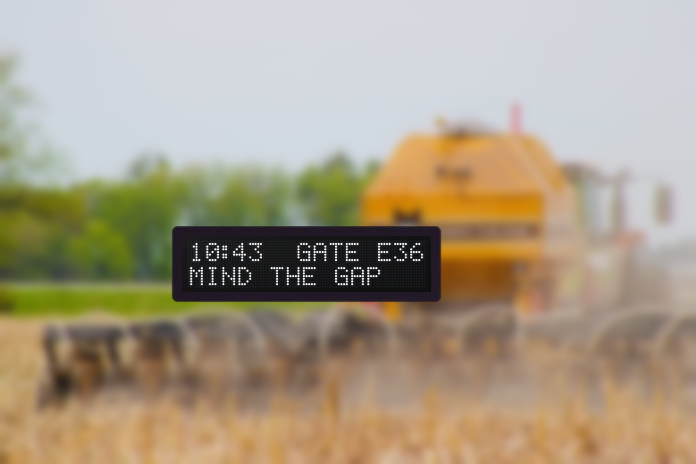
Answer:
10 h 43 min
